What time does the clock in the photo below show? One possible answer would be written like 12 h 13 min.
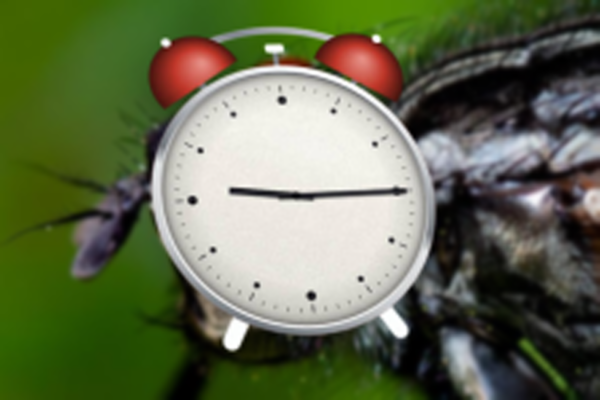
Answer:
9 h 15 min
